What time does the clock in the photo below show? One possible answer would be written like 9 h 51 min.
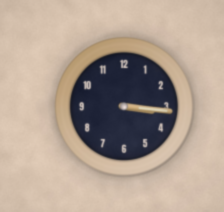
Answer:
3 h 16 min
